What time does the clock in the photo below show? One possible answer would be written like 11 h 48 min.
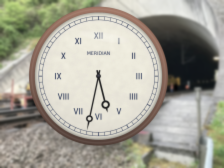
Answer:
5 h 32 min
